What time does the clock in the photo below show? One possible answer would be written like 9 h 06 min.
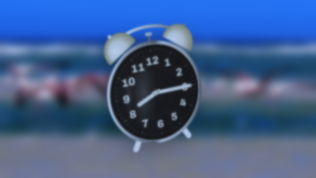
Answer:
8 h 15 min
